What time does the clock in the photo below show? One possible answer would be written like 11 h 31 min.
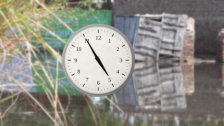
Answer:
4 h 55 min
